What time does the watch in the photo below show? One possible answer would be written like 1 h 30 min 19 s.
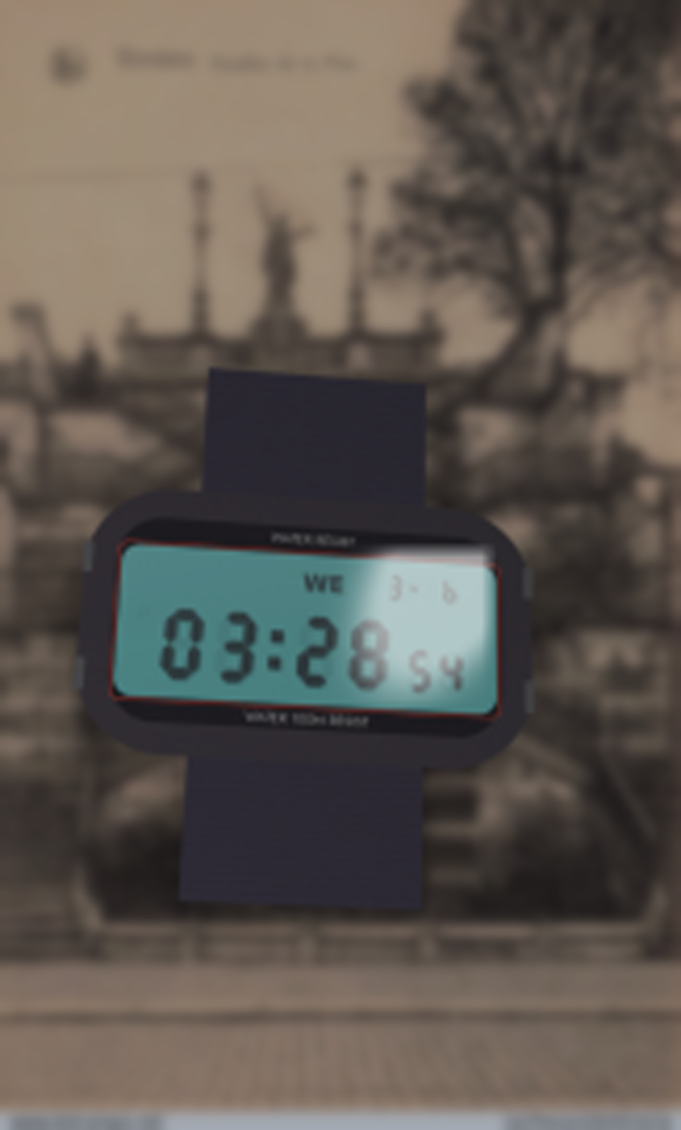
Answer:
3 h 28 min 54 s
